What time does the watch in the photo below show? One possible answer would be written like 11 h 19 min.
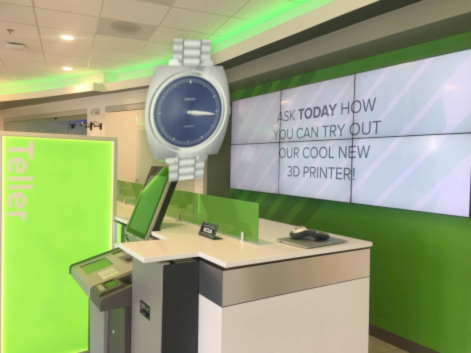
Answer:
3 h 16 min
